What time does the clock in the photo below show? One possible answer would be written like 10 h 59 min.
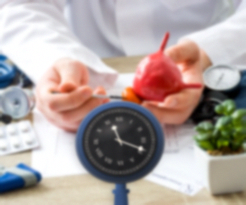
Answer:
11 h 19 min
